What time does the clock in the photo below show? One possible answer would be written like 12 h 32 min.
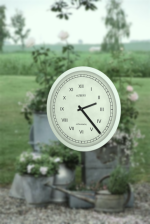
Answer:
2 h 23 min
